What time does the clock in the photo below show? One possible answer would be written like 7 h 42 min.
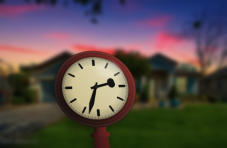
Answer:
2 h 33 min
